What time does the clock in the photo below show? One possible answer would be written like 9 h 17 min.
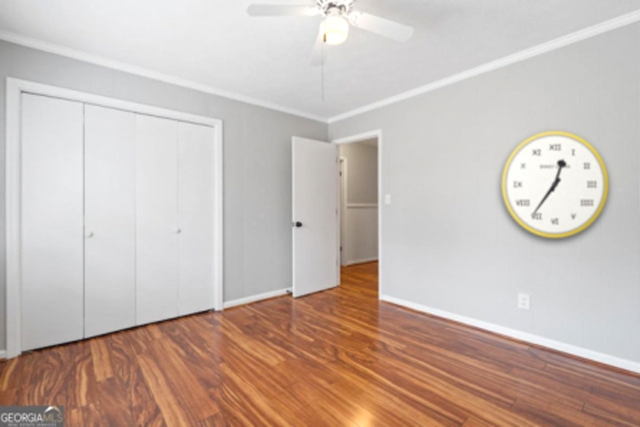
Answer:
12 h 36 min
